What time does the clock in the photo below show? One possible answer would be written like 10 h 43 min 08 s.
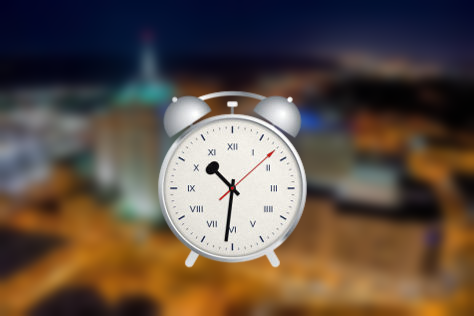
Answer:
10 h 31 min 08 s
